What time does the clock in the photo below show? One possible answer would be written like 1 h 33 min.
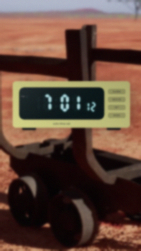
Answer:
7 h 01 min
